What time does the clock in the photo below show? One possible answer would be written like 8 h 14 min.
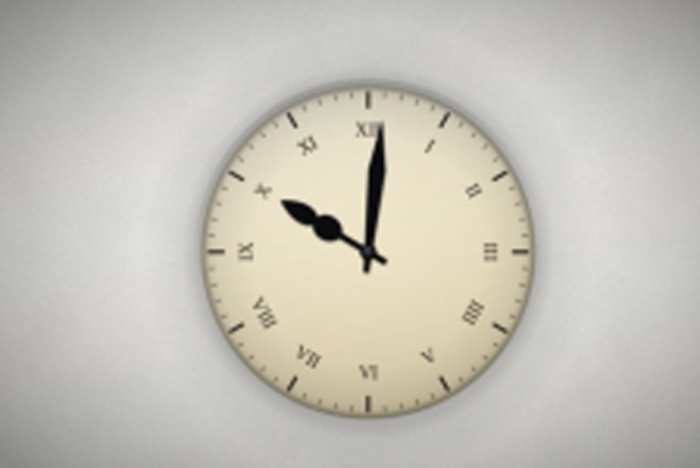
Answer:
10 h 01 min
